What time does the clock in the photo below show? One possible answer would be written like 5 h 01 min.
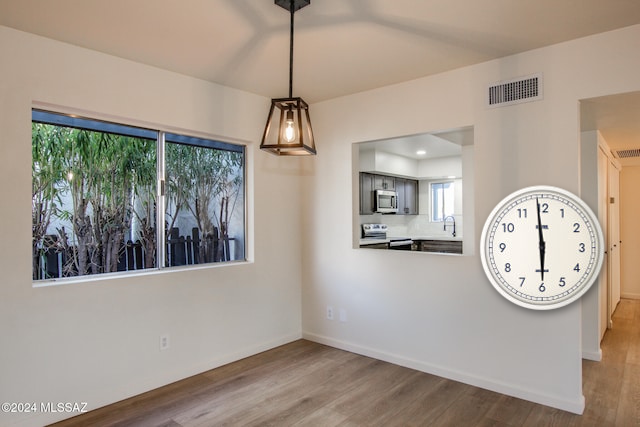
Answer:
5 h 59 min
